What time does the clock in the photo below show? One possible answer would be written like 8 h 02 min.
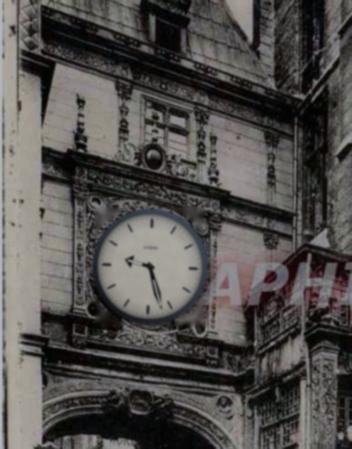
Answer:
9 h 27 min
